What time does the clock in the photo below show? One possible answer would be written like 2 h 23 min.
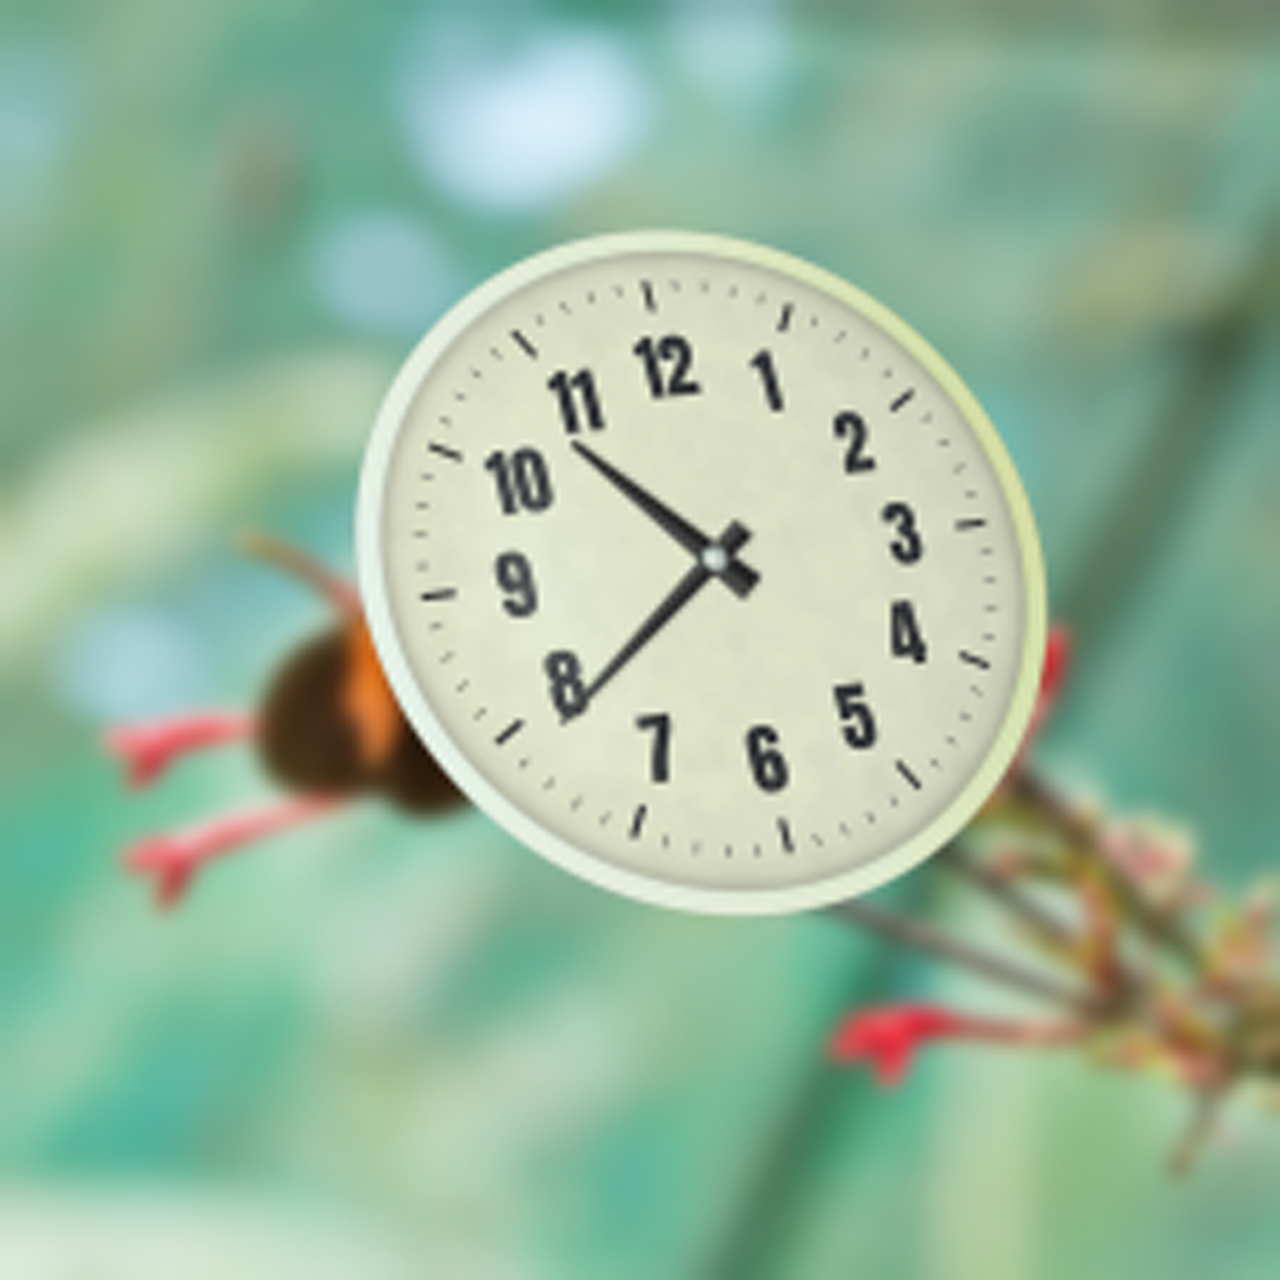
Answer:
10 h 39 min
